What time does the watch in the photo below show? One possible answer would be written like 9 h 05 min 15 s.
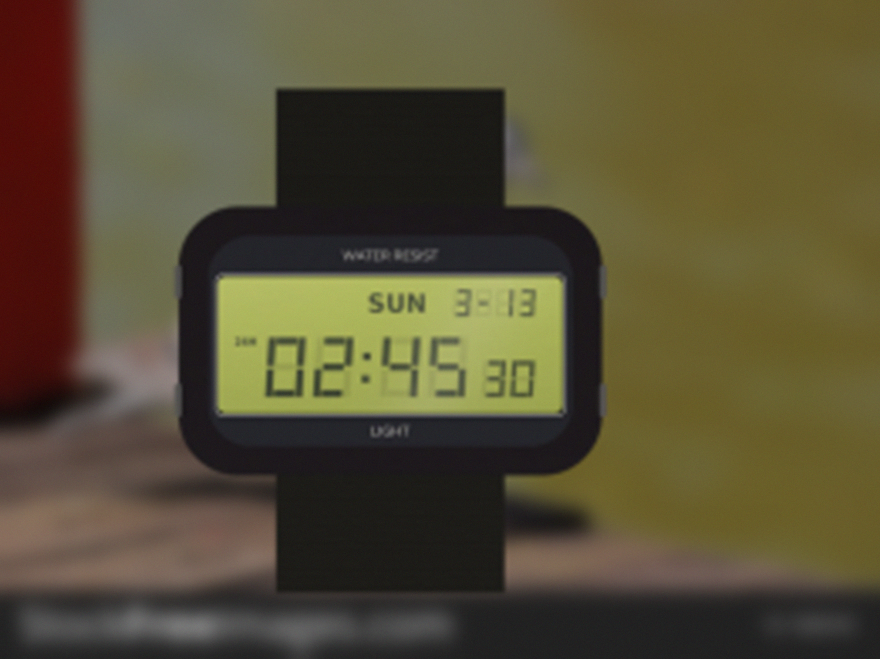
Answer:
2 h 45 min 30 s
